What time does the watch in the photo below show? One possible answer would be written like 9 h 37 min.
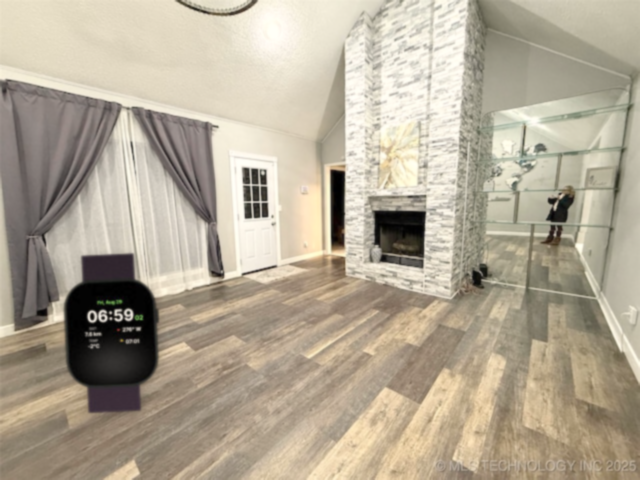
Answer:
6 h 59 min
